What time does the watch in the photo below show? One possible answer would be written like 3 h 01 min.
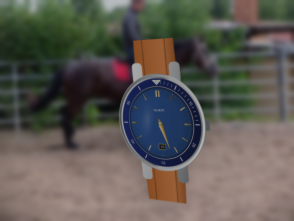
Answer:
5 h 27 min
